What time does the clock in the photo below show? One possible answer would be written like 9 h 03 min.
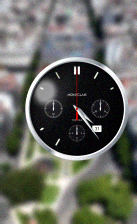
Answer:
4 h 24 min
